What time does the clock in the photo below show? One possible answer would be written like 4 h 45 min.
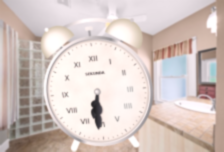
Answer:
6 h 31 min
